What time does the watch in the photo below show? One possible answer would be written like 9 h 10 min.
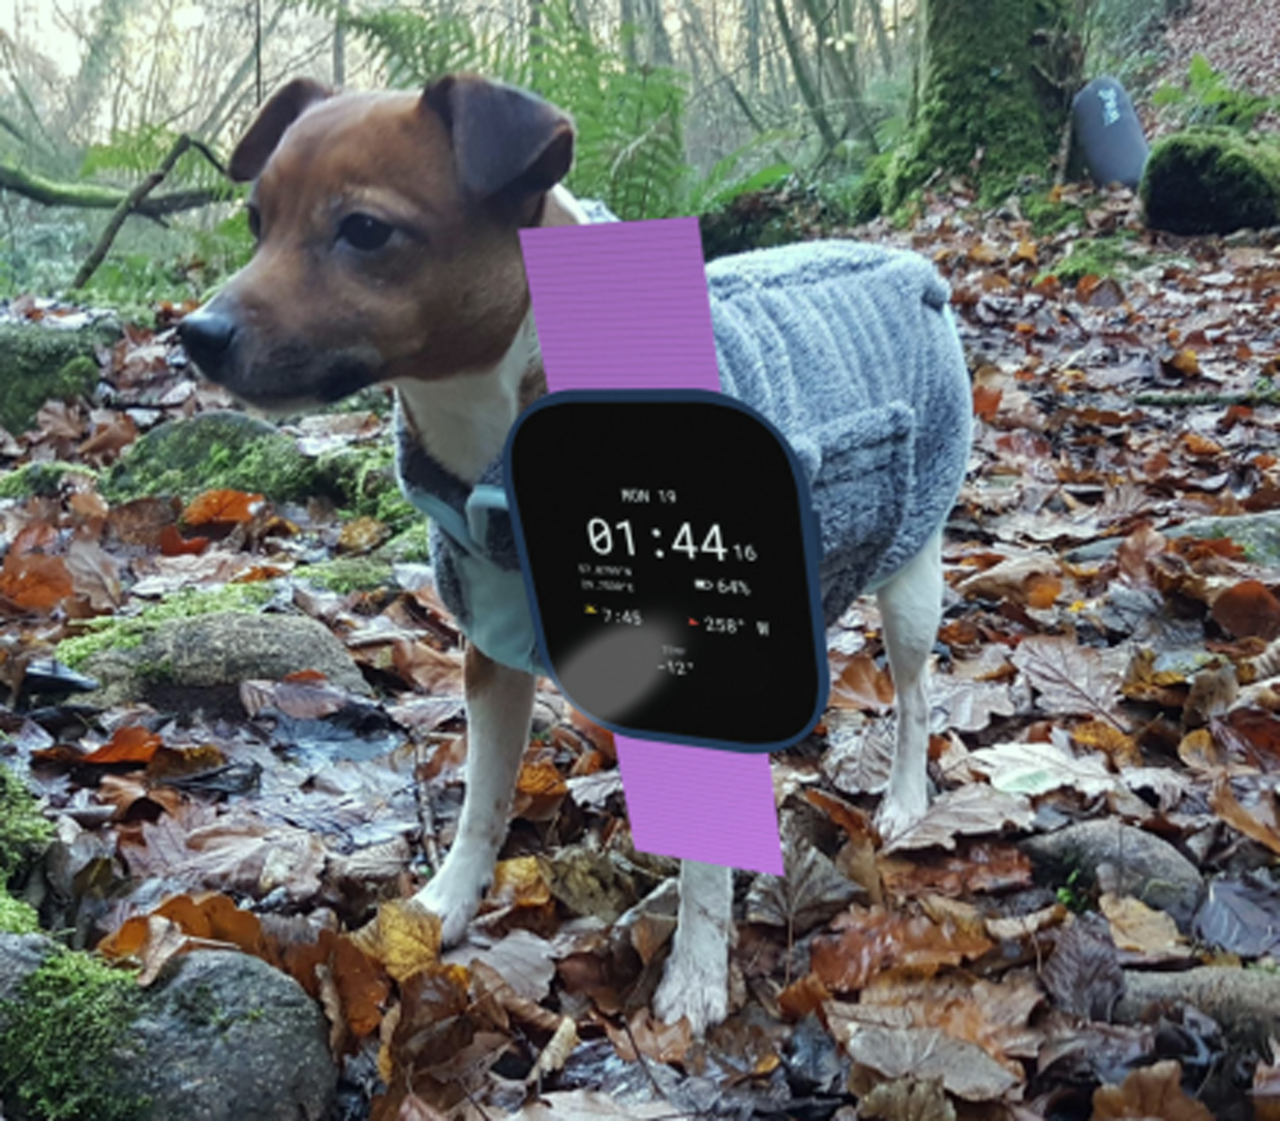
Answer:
1 h 44 min
